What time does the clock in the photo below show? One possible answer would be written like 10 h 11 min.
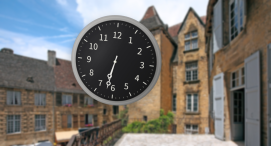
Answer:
6 h 32 min
